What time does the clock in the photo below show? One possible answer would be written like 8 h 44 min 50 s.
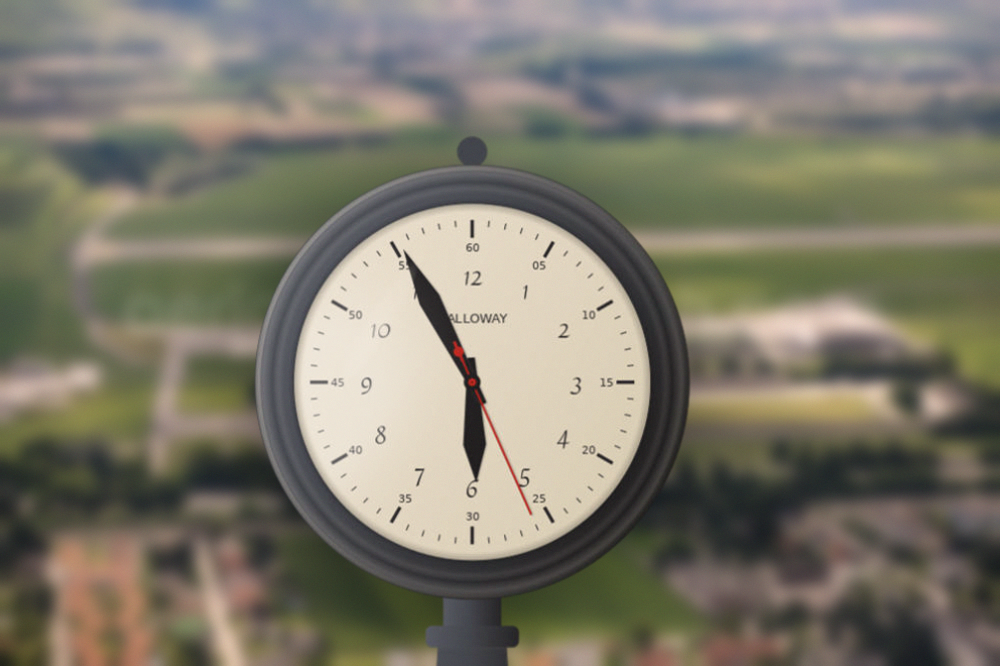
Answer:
5 h 55 min 26 s
